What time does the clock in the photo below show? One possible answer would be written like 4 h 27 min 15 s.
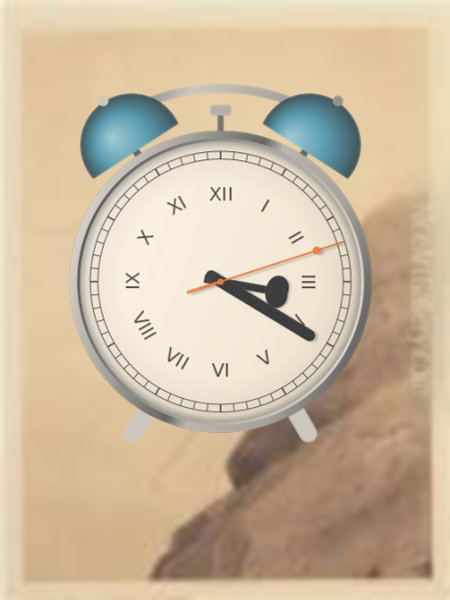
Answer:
3 h 20 min 12 s
